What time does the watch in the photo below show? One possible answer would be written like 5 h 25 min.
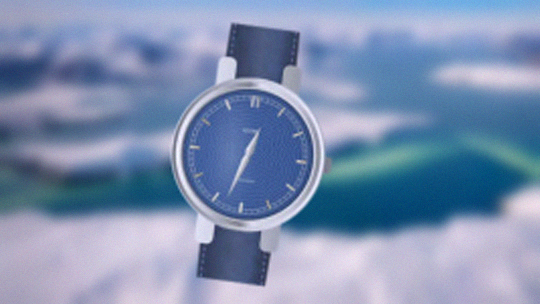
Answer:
12 h 33 min
